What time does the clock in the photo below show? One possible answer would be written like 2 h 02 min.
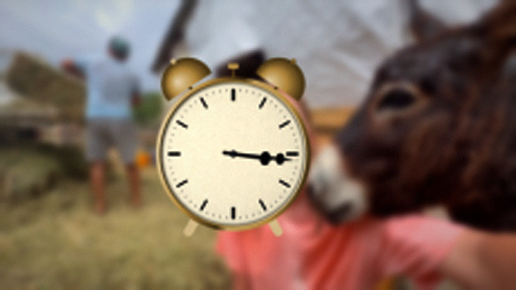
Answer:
3 h 16 min
